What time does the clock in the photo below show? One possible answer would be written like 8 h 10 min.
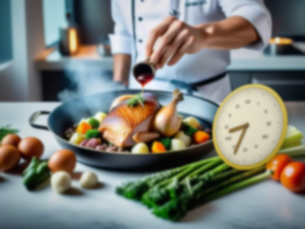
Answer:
8 h 34 min
